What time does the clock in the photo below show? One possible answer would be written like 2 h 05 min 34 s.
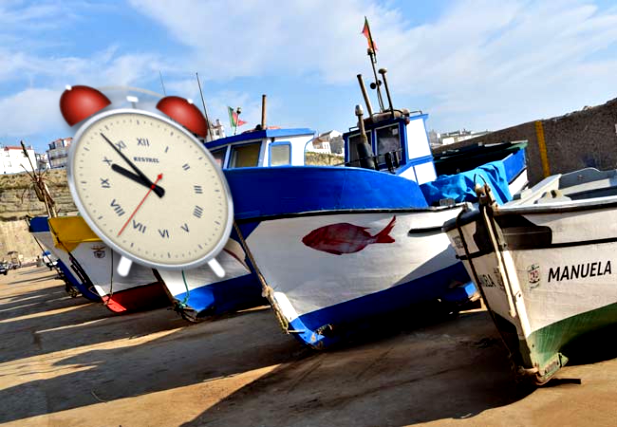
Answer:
9 h 53 min 37 s
